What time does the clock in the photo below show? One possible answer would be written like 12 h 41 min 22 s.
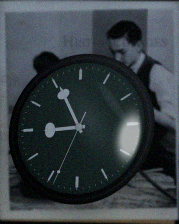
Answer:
8 h 55 min 34 s
